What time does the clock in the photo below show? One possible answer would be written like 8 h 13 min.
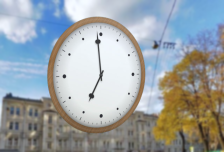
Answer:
6 h 59 min
